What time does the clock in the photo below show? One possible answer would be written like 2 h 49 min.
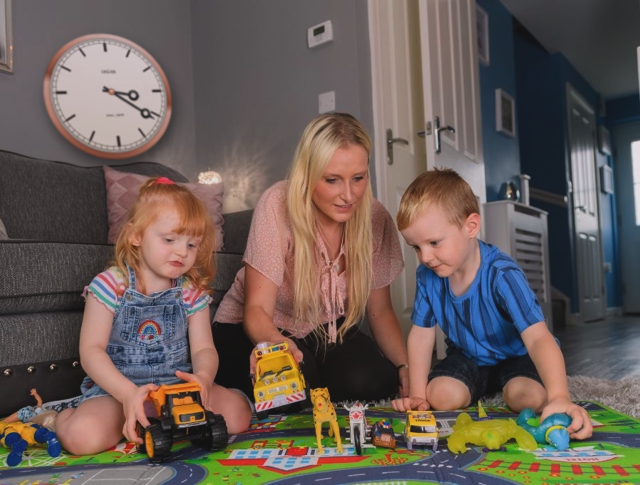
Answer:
3 h 21 min
